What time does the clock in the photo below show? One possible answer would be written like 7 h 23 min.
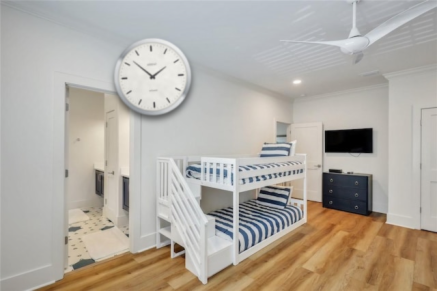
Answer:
1 h 52 min
